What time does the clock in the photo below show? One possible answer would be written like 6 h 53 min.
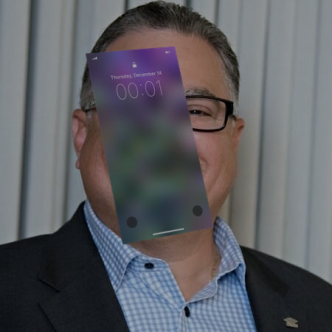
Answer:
0 h 01 min
